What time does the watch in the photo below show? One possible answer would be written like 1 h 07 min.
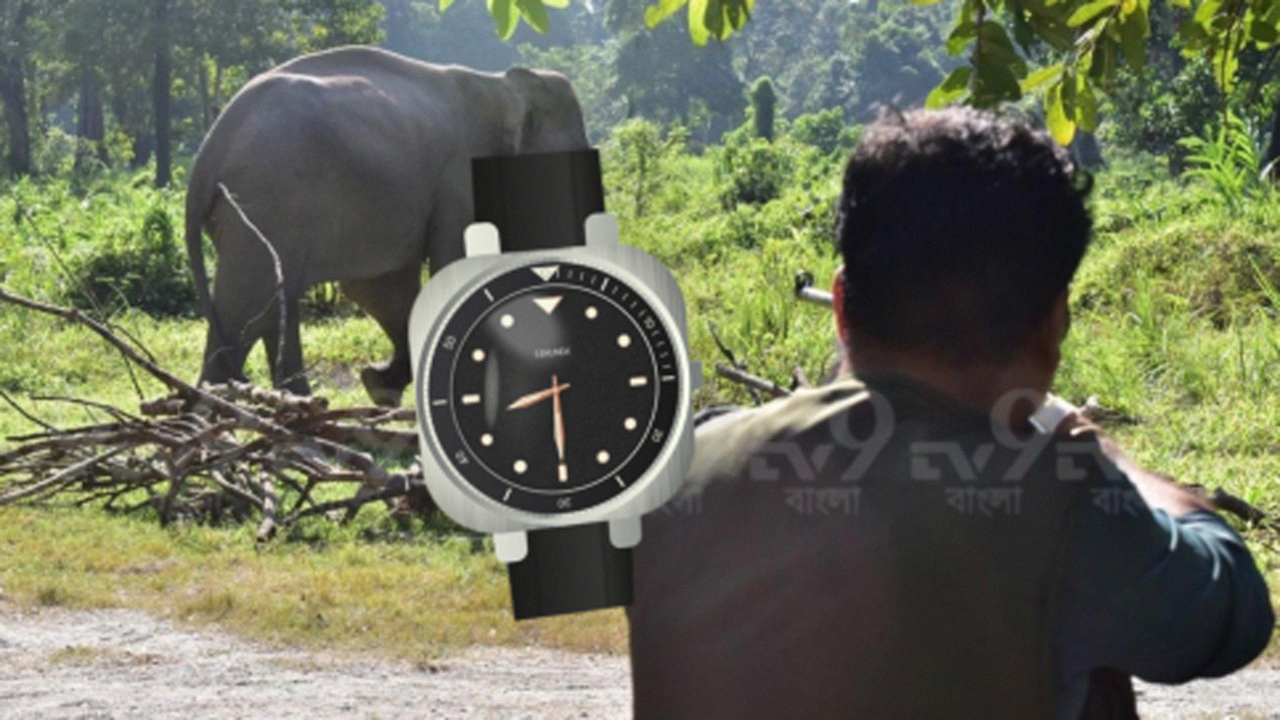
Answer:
8 h 30 min
